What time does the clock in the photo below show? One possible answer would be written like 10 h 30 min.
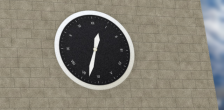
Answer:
12 h 33 min
